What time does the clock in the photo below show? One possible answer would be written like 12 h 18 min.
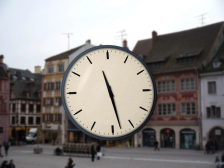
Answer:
11 h 28 min
